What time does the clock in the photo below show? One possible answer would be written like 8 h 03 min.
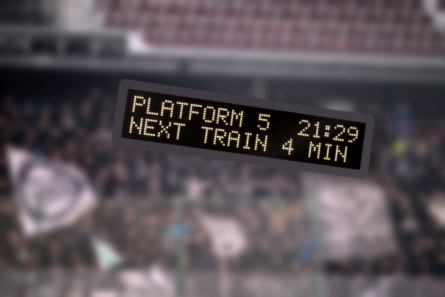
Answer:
21 h 29 min
